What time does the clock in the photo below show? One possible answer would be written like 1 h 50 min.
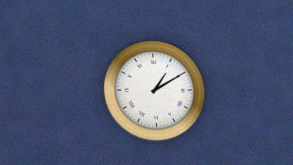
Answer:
1 h 10 min
